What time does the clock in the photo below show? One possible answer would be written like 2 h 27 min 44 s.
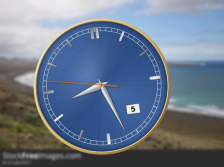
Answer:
8 h 26 min 47 s
